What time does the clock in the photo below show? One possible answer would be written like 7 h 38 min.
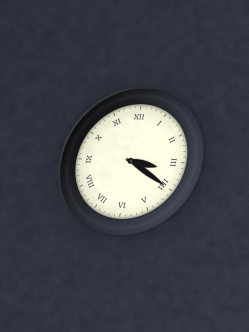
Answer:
3 h 20 min
